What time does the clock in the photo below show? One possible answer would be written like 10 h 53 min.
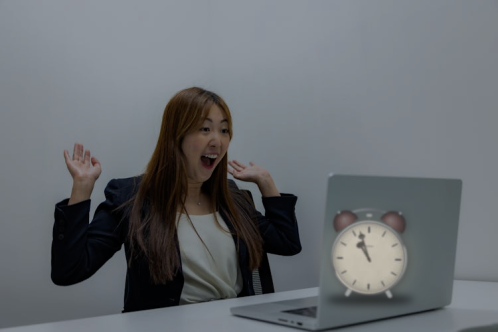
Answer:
10 h 57 min
